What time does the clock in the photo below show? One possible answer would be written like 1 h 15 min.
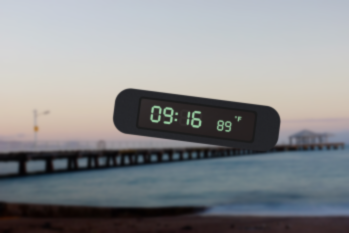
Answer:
9 h 16 min
